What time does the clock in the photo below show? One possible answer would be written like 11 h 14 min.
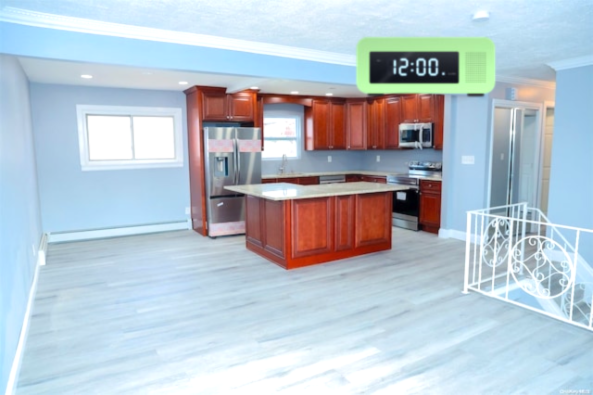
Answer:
12 h 00 min
